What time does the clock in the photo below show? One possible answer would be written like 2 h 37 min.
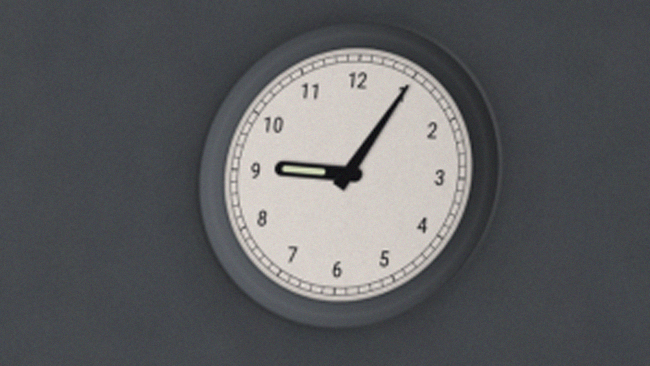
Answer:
9 h 05 min
